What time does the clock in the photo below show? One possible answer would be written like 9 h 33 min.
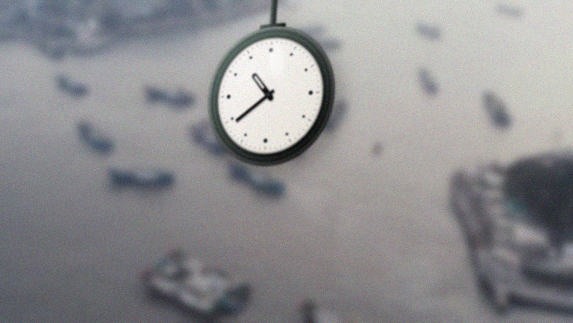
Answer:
10 h 39 min
